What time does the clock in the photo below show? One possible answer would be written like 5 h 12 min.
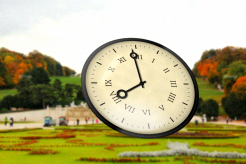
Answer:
7 h 59 min
